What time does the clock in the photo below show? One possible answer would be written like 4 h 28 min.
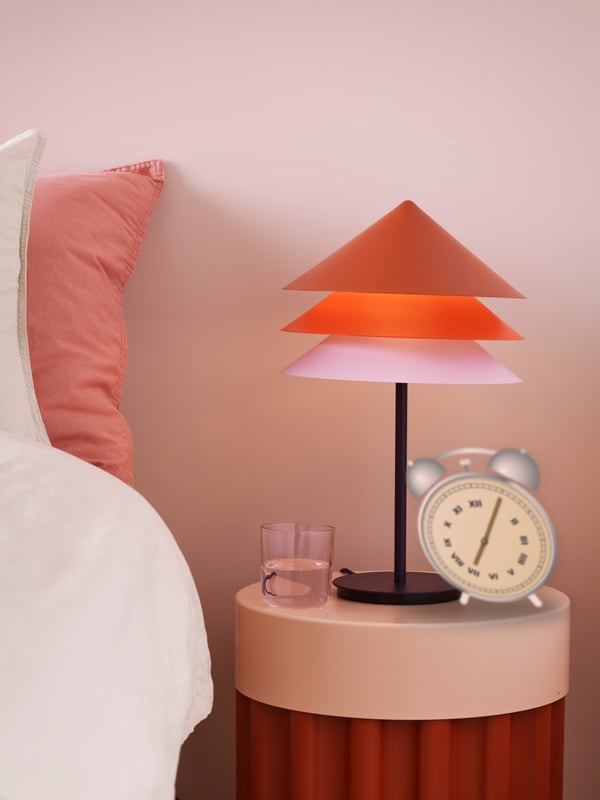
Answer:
7 h 05 min
